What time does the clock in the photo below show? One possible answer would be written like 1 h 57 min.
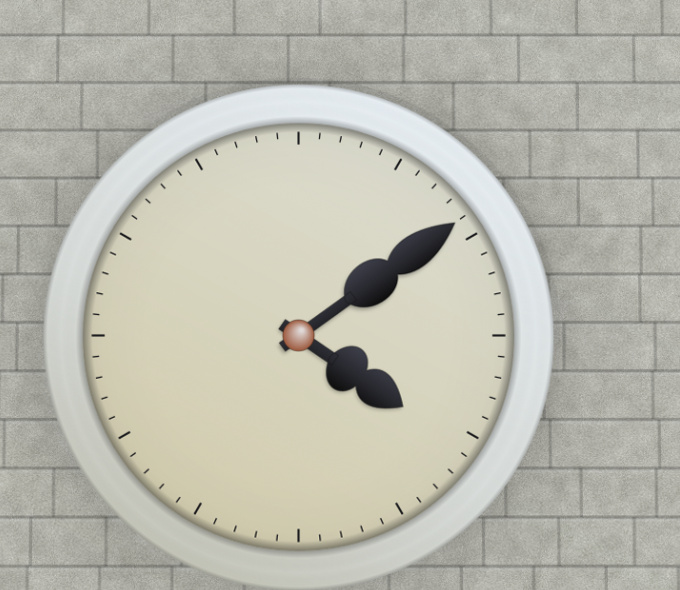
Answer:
4 h 09 min
